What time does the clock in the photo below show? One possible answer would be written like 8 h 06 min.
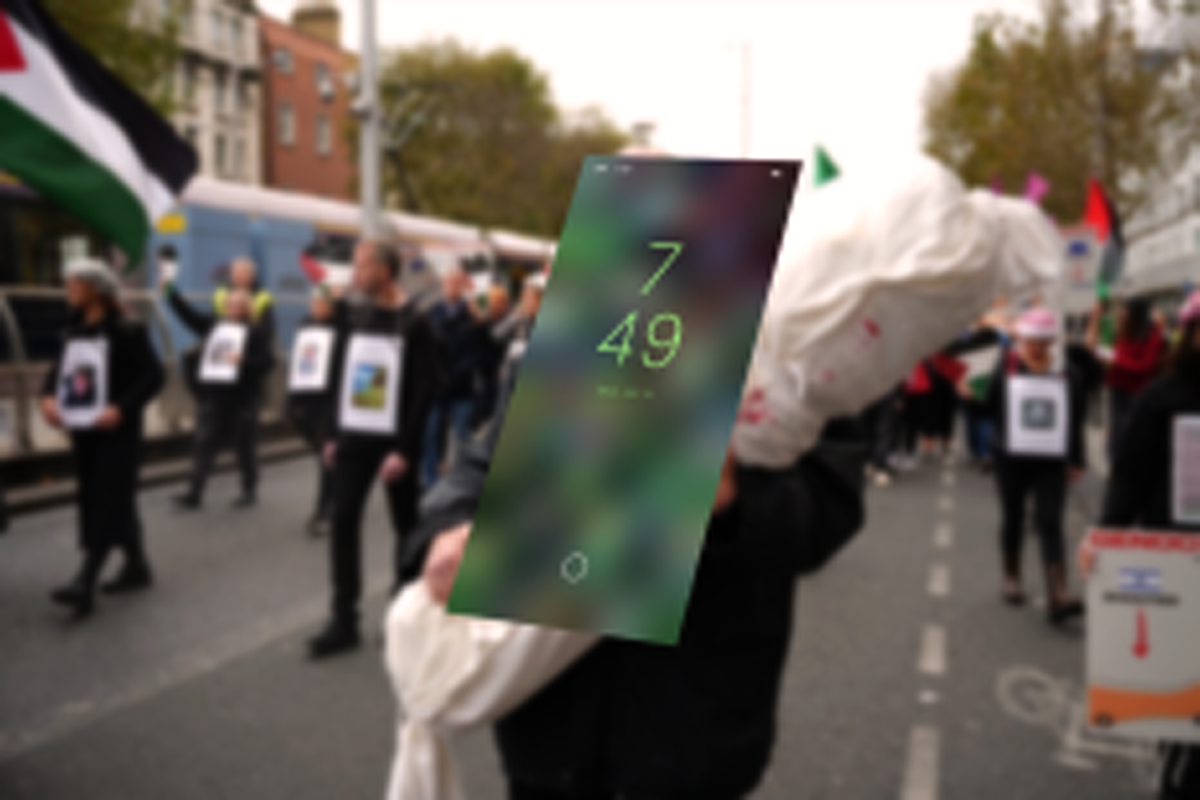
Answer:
7 h 49 min
